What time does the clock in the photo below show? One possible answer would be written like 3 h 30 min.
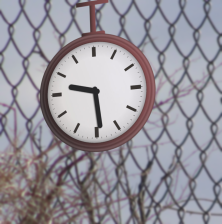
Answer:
9 h 29 min
